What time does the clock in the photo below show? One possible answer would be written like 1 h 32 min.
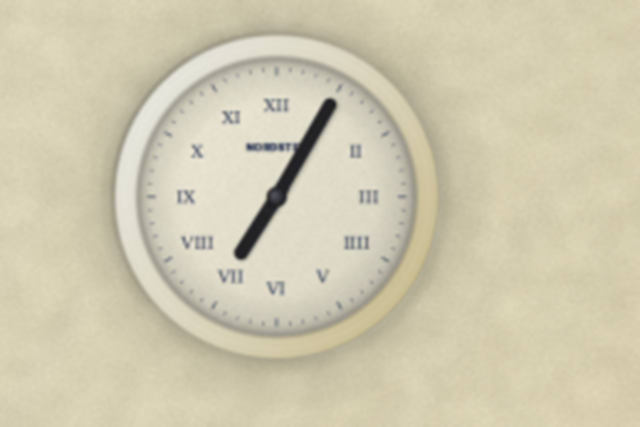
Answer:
7 h 05 min
